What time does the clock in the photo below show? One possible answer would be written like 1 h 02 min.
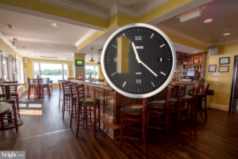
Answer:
11 h 22 min
